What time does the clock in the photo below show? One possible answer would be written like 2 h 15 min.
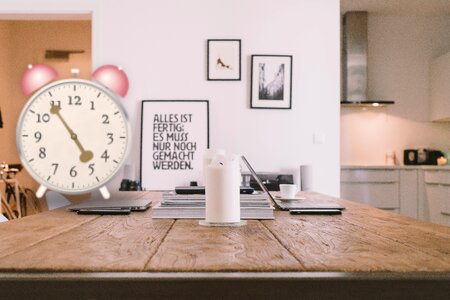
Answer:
4 h 54 min
